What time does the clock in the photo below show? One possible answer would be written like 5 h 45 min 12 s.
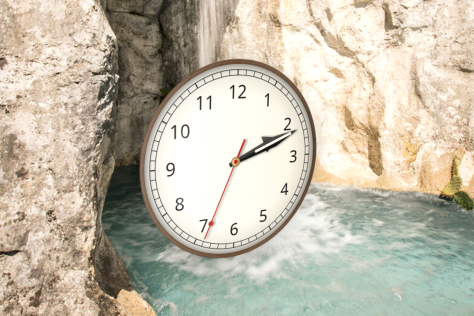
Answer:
2 h 11 min 34 s
